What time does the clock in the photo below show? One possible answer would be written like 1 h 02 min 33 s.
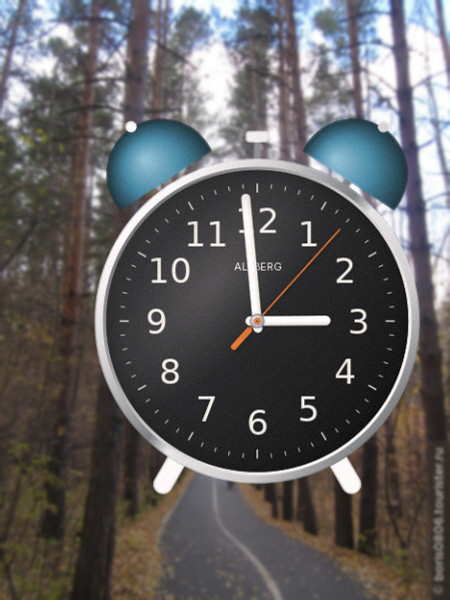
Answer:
2 h 59 min 07 s
